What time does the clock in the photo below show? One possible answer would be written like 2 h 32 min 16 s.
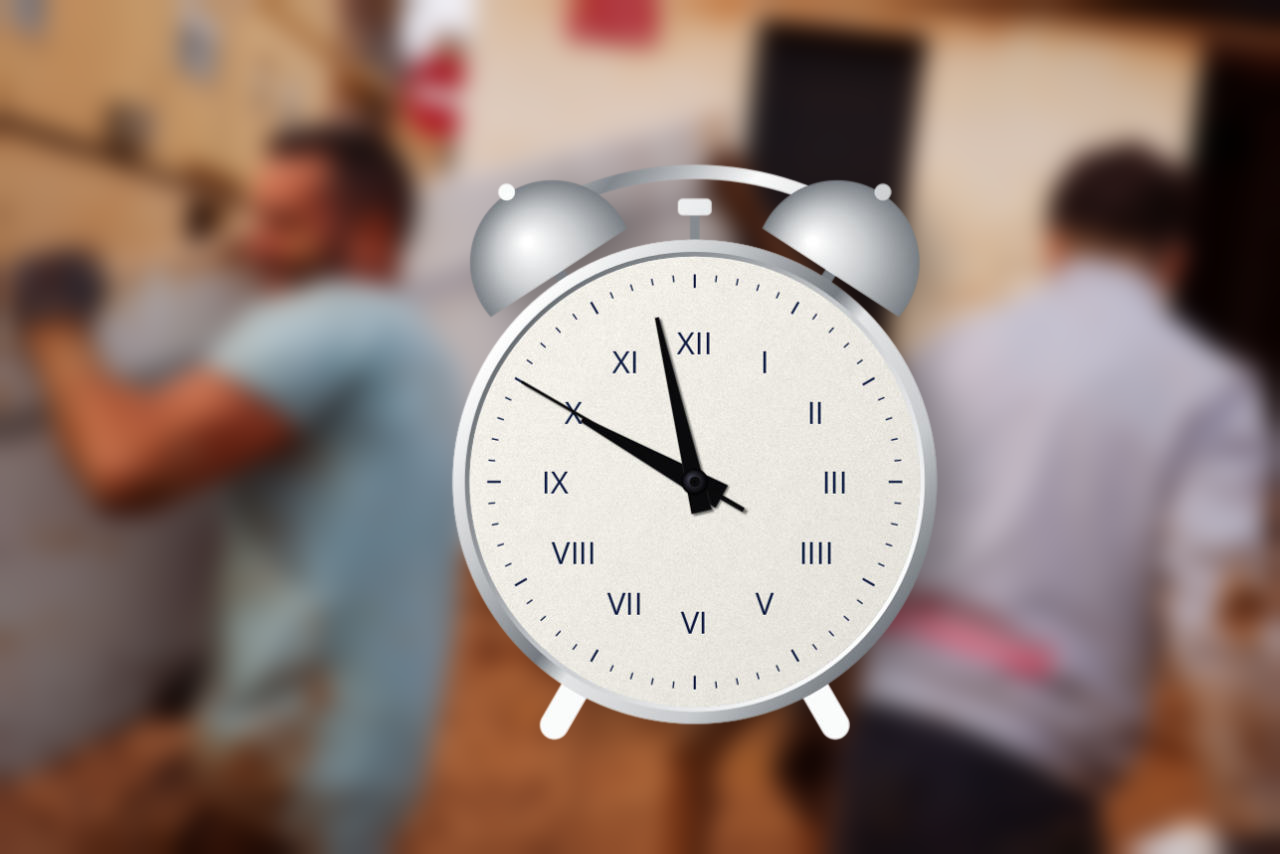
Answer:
9 h 57 min 50 s
